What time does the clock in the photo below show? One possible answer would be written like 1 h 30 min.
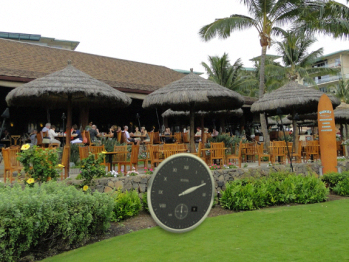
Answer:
2 h 11 min
